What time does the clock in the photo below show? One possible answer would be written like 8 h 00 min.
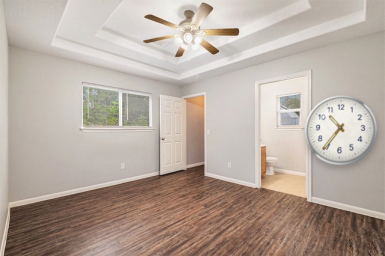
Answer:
10 h 36 min
